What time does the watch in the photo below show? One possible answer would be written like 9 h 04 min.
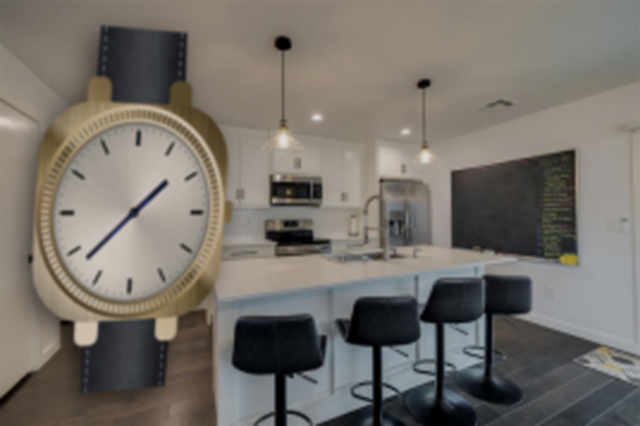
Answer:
1 h 38 min
